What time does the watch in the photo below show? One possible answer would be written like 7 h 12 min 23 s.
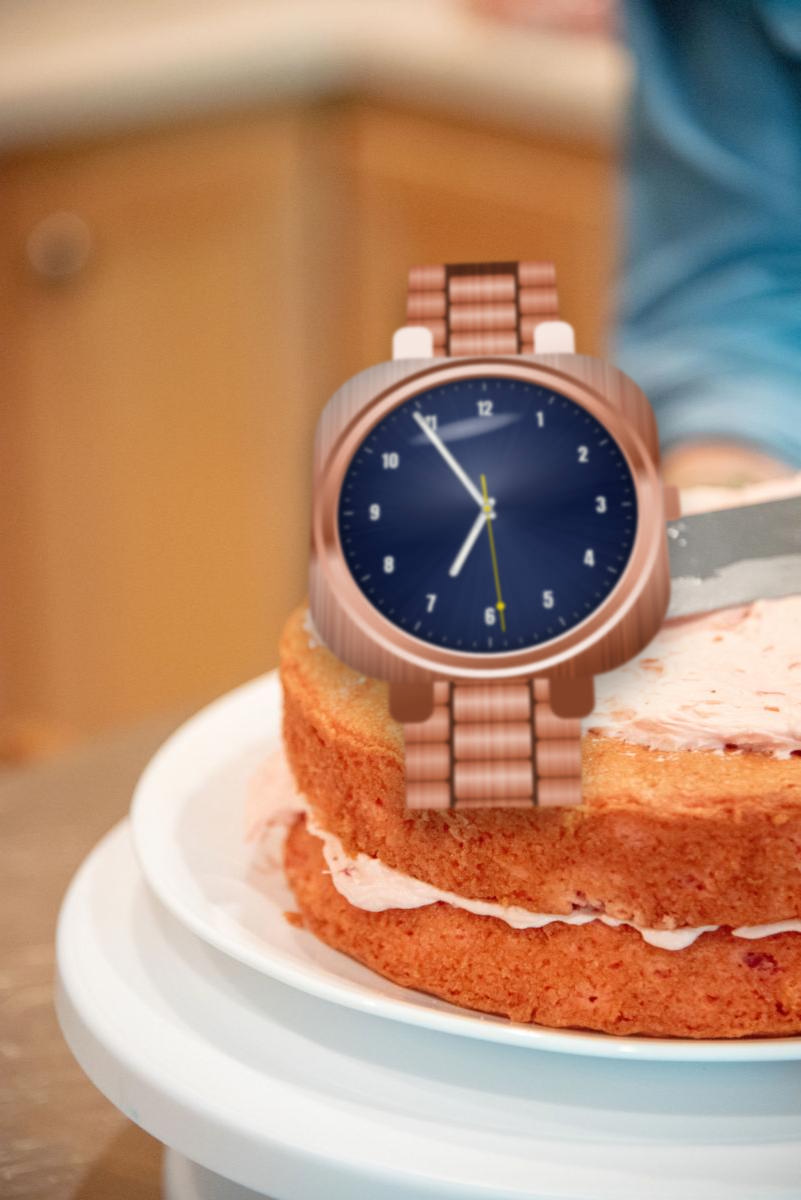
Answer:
6 h 54 min 29 s
